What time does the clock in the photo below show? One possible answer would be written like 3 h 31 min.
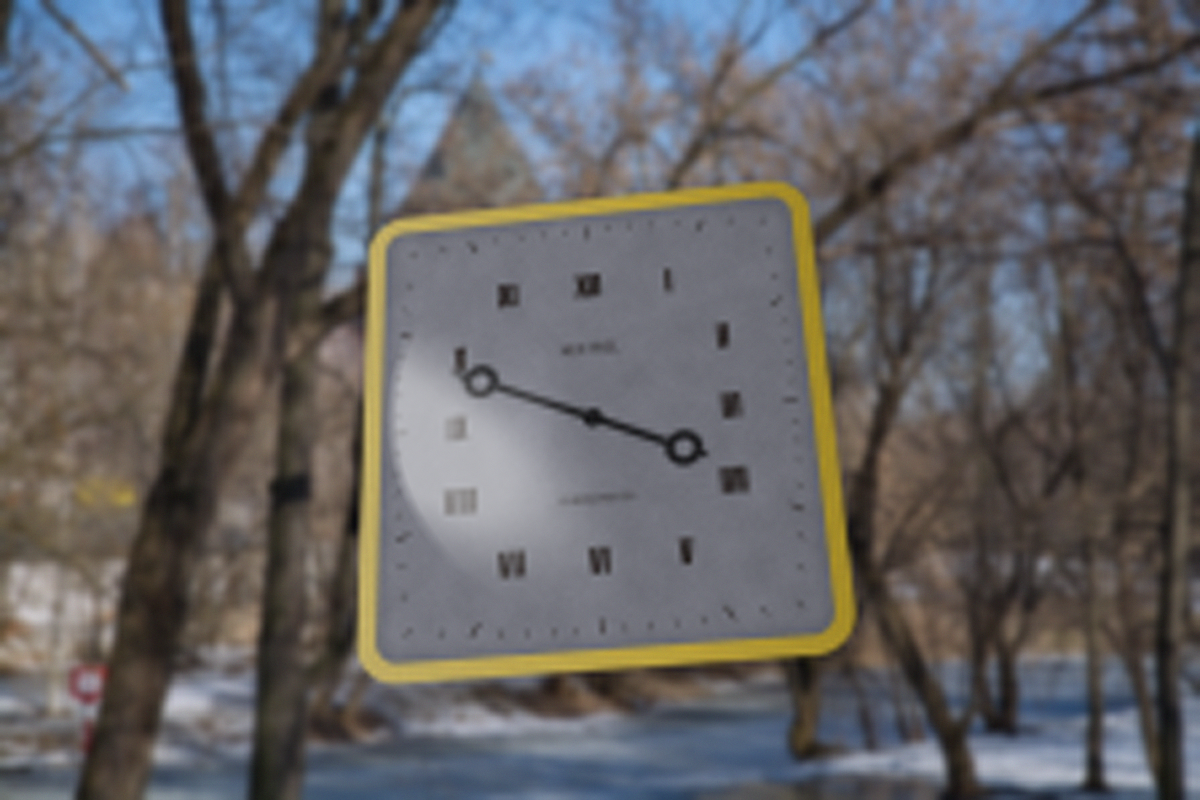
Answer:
3 h 49 min
